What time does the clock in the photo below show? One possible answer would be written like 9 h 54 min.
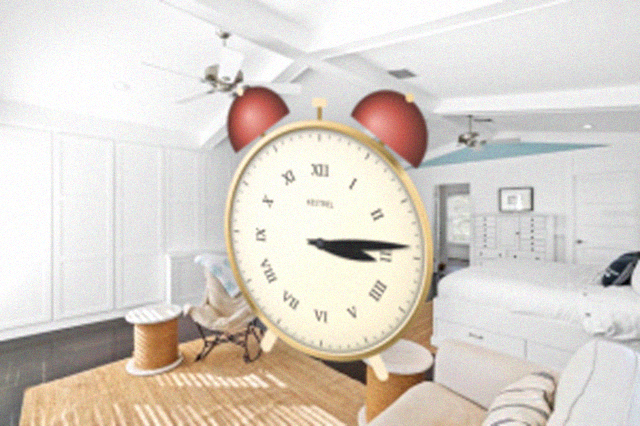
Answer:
3 h 14 min
